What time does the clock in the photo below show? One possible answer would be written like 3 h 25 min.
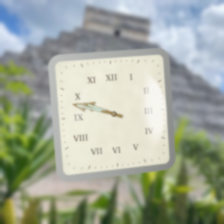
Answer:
9 h 48 min
